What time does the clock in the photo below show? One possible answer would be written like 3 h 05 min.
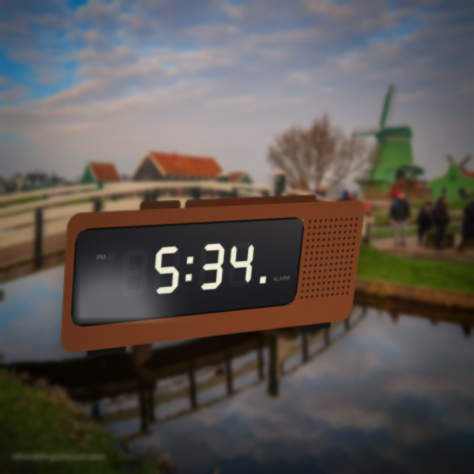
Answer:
5 h 34 min
